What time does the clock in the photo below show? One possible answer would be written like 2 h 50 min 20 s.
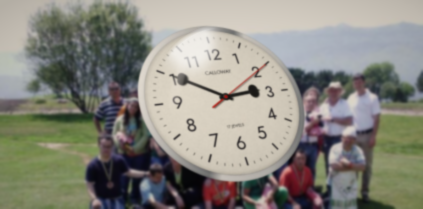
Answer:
2 h 50 min 10 s
